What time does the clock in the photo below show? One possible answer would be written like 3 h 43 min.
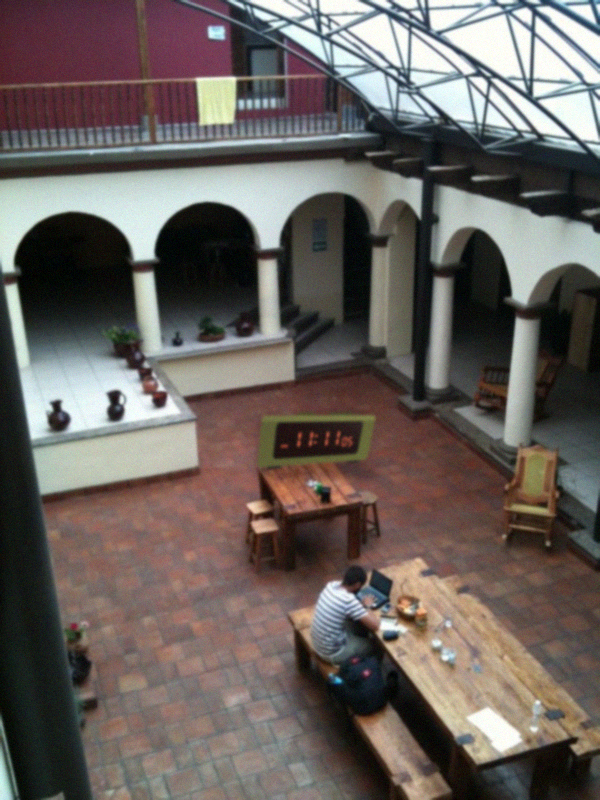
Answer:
11 h 11 min
